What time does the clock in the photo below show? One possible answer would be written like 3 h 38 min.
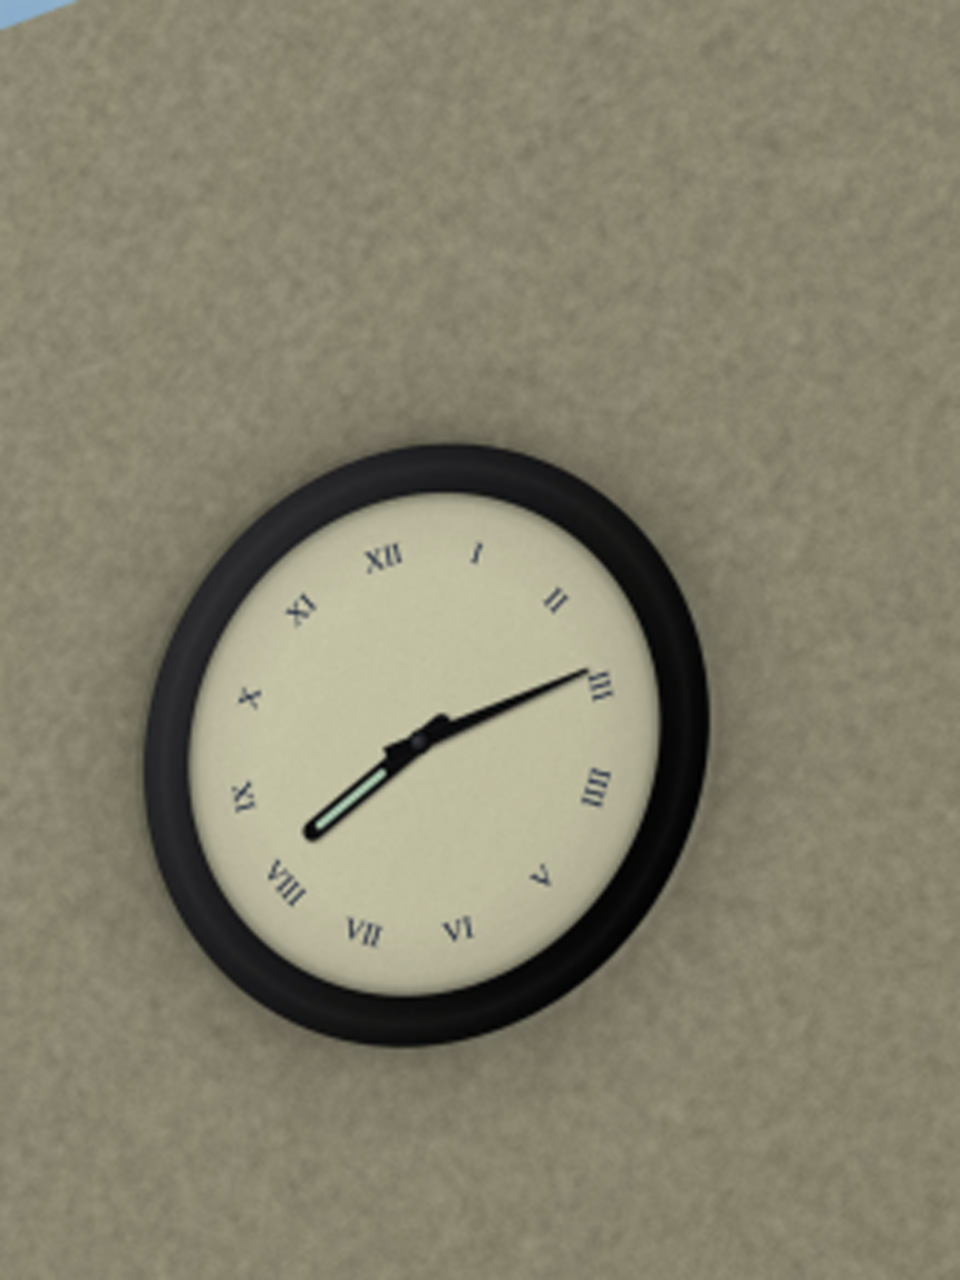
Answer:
8 h 14 min
